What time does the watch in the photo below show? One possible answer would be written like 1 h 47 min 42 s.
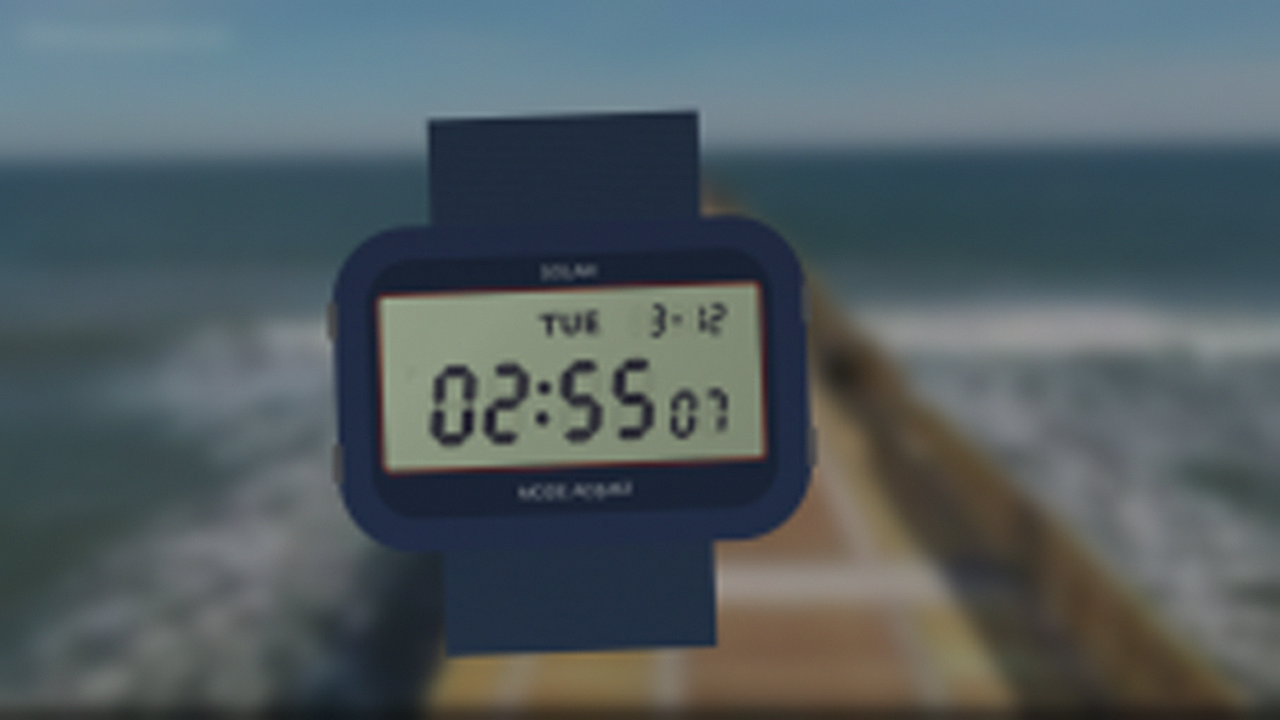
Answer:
2 h 55 min 07 s
